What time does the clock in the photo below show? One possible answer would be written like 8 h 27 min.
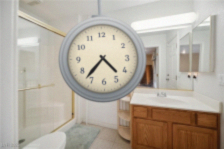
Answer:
4 h 37 min
